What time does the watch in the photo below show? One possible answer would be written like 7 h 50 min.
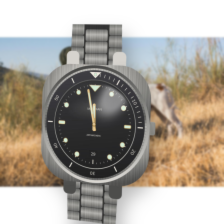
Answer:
11 h 58 min
